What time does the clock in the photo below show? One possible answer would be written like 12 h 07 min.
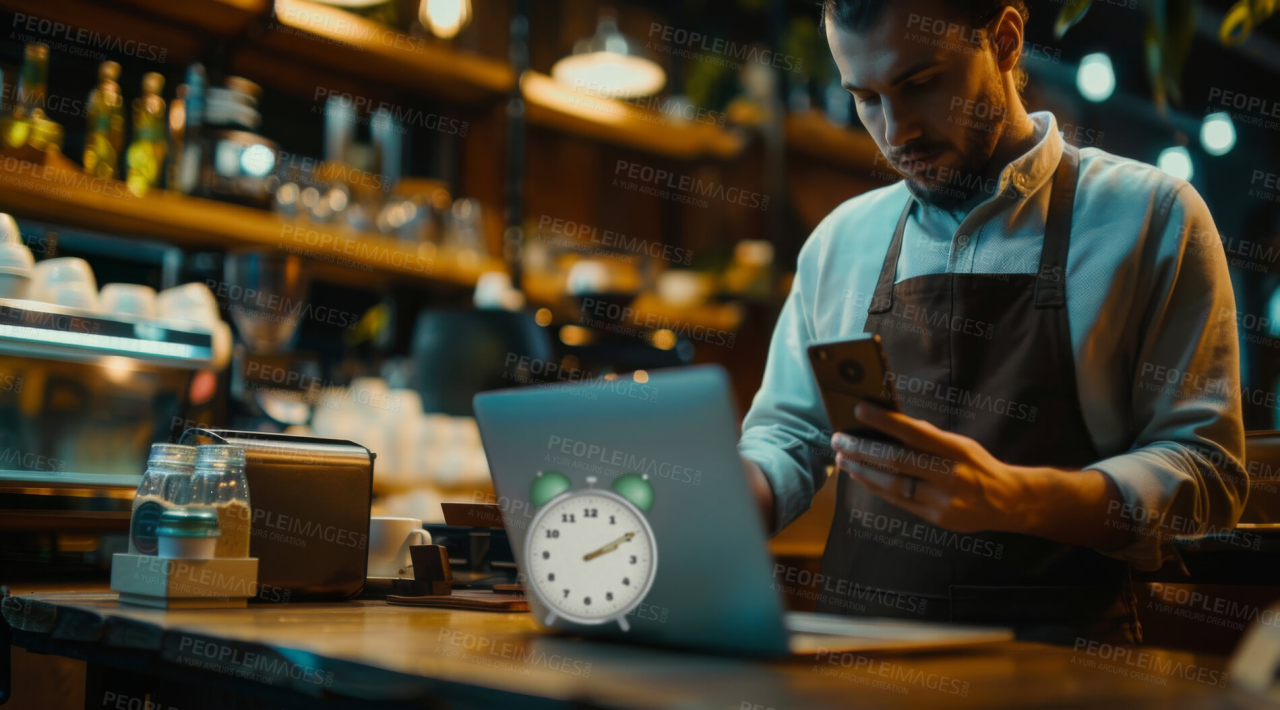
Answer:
2 h 10 min
